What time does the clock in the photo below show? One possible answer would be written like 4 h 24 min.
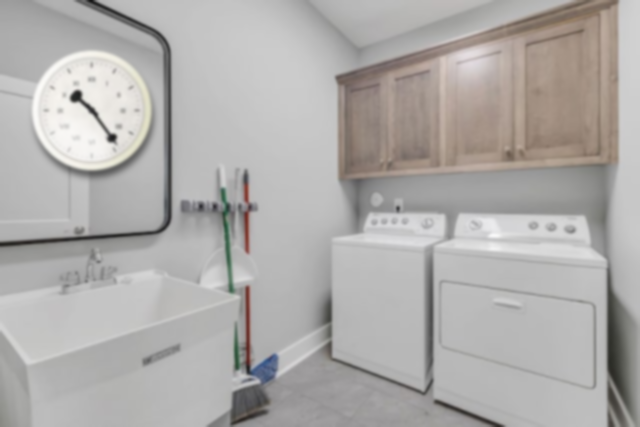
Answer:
10 h 24 min
